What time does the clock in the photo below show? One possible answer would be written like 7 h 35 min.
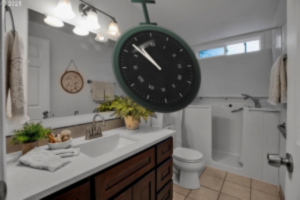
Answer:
10 h 53 min
